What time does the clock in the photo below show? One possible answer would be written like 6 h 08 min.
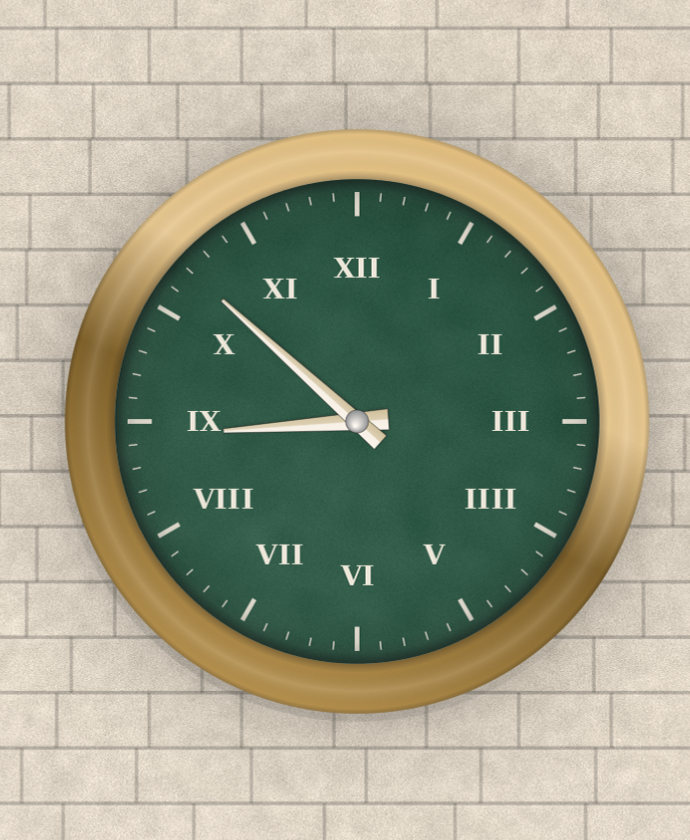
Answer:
8 h 52 min
